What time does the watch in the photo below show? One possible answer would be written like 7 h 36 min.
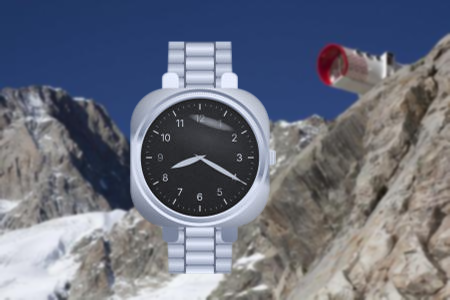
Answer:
8 h 20 min
